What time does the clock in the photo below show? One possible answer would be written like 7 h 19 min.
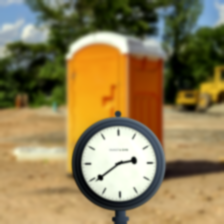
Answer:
2 h 39 min
